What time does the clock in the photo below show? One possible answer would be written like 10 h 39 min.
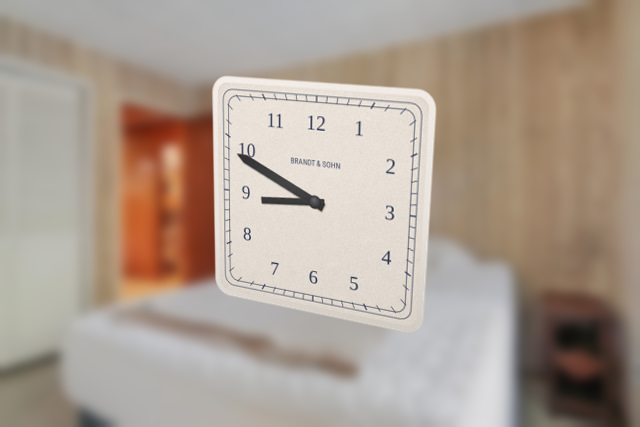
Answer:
8 h 49 min
